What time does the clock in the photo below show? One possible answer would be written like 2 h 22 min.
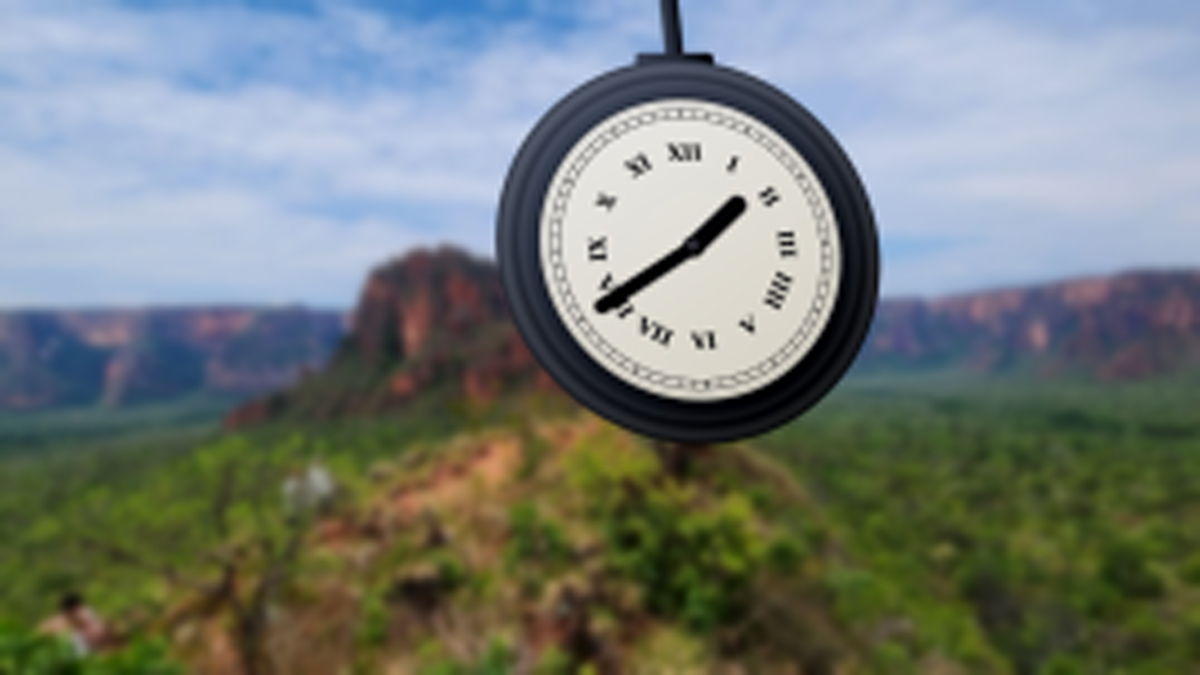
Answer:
1 h 40 min
